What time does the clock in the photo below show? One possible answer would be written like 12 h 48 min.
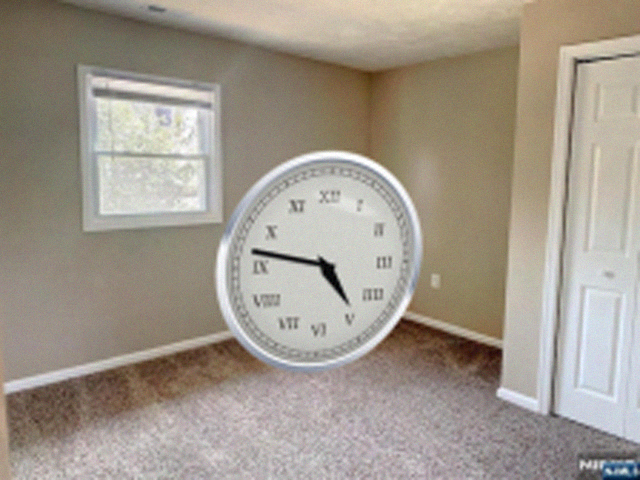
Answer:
4 h 47 min
